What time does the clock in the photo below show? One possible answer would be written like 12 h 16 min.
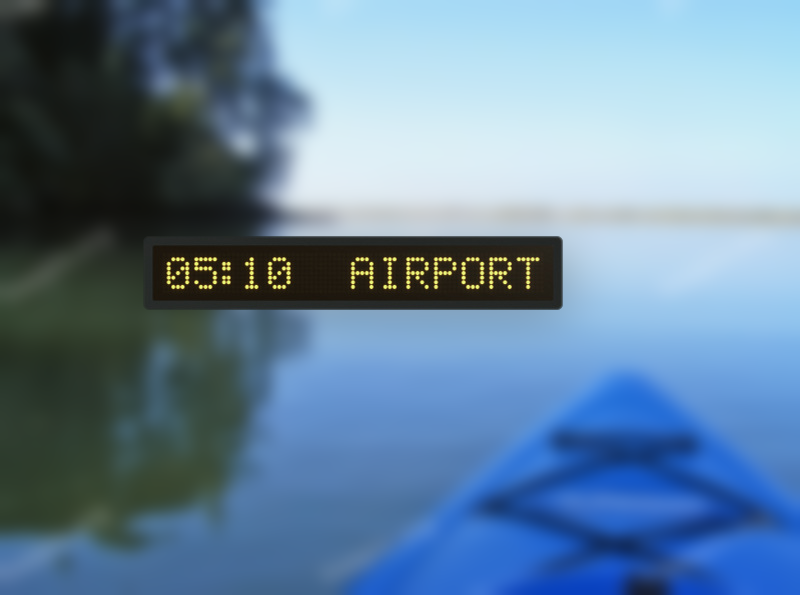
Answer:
5 h 10 min
